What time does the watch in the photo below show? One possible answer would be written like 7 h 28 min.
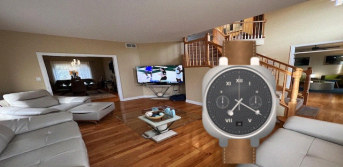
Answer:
7 h 20 min
